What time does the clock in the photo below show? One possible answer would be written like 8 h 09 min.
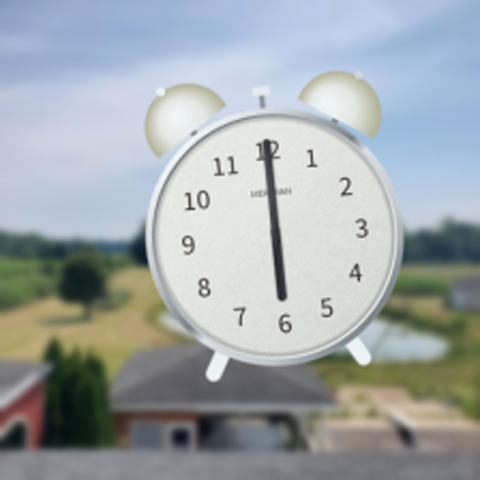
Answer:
6 h 00 min
